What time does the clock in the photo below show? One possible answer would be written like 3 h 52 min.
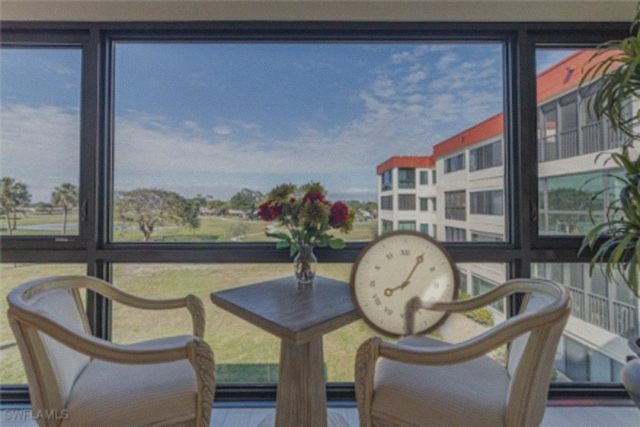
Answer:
8 h 05 min
